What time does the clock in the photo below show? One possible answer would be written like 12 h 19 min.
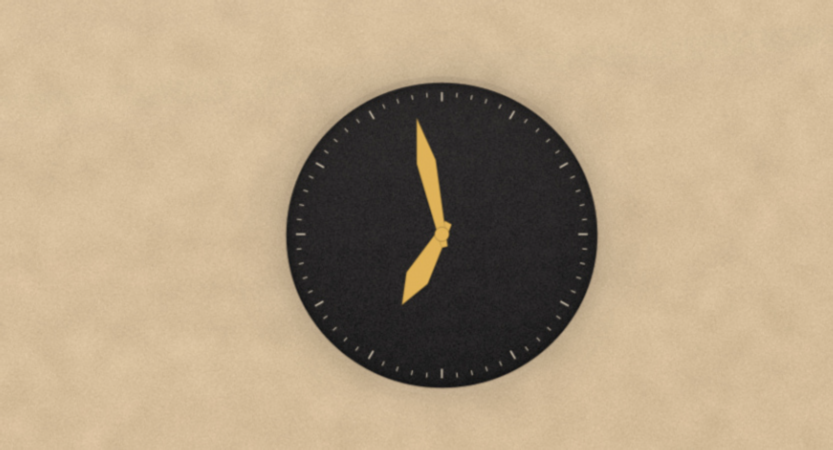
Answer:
6 h 58 min
